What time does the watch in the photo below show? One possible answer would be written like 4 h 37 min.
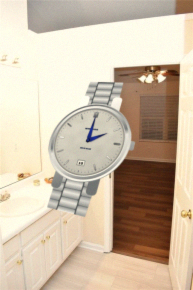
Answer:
2 h 00 min
